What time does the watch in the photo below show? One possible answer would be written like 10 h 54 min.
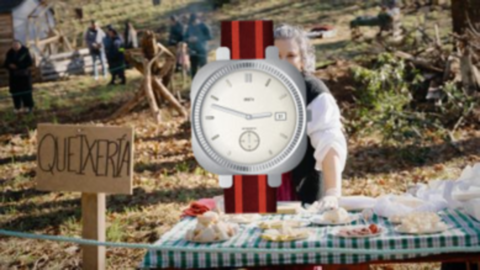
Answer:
2 h 48 min
